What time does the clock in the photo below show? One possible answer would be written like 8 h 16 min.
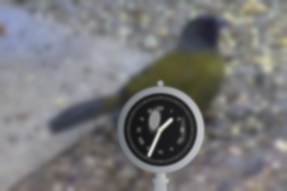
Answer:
1 h 34 min
